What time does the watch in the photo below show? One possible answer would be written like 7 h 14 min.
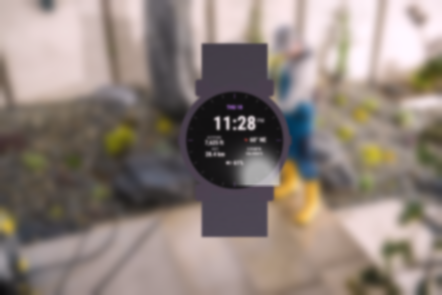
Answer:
11 h 28 min
